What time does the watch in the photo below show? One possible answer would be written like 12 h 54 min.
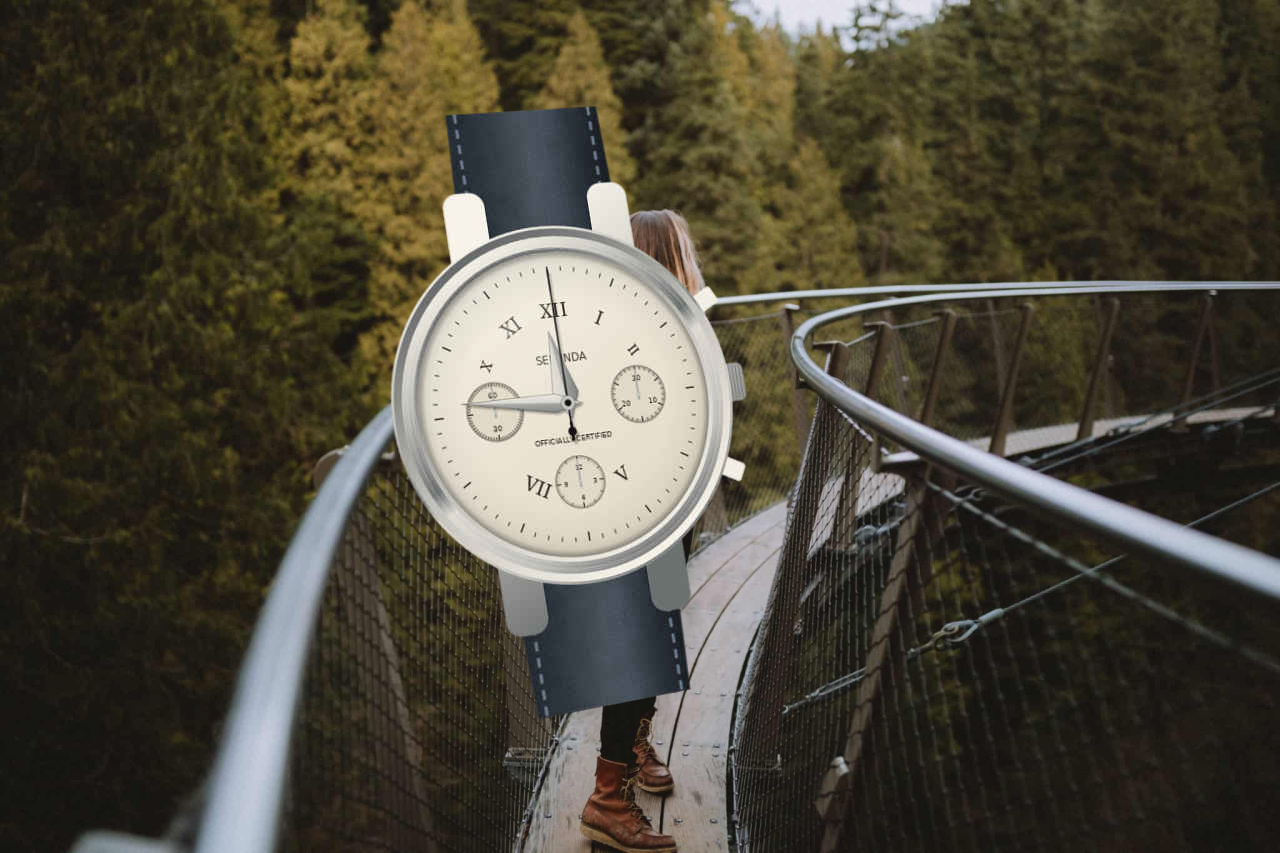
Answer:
11 h 46 min
